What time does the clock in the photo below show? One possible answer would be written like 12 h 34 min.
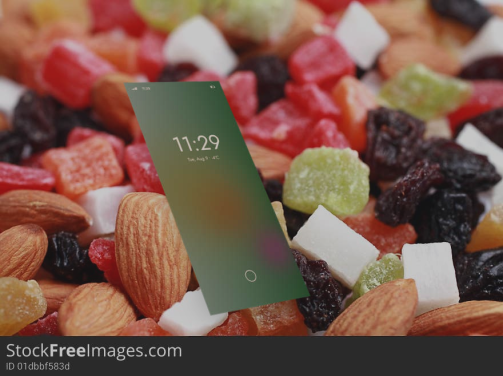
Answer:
11 h 29 min
